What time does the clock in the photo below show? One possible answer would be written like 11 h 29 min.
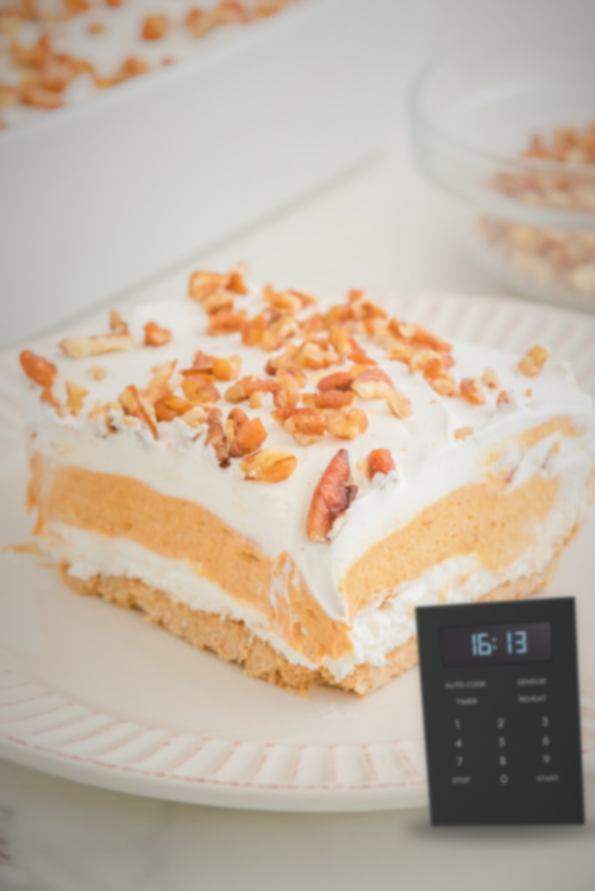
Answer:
16 h 13 min
